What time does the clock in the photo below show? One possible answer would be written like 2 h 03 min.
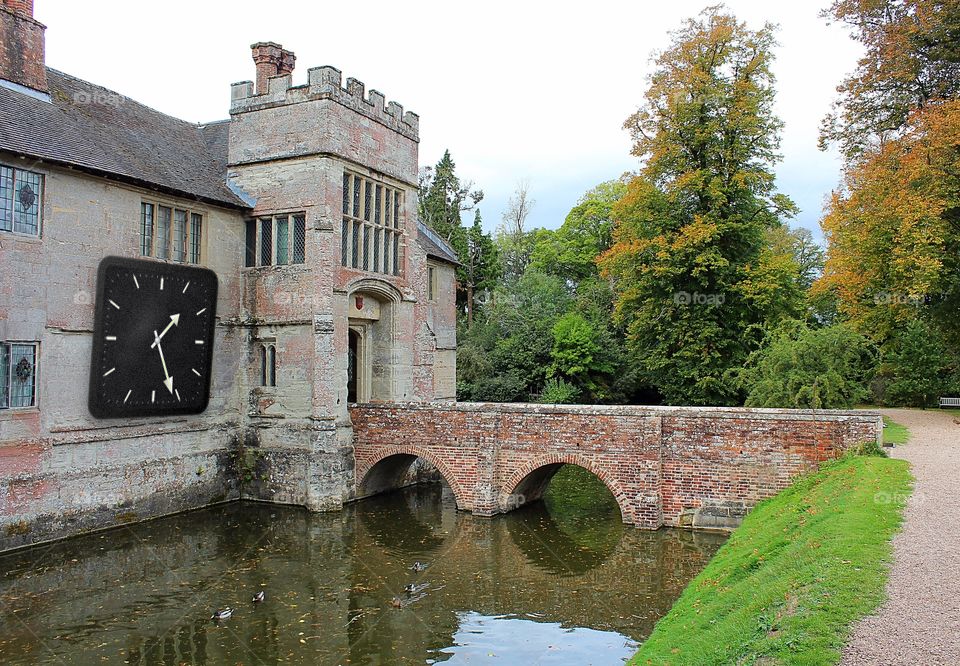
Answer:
1 h 26 min
